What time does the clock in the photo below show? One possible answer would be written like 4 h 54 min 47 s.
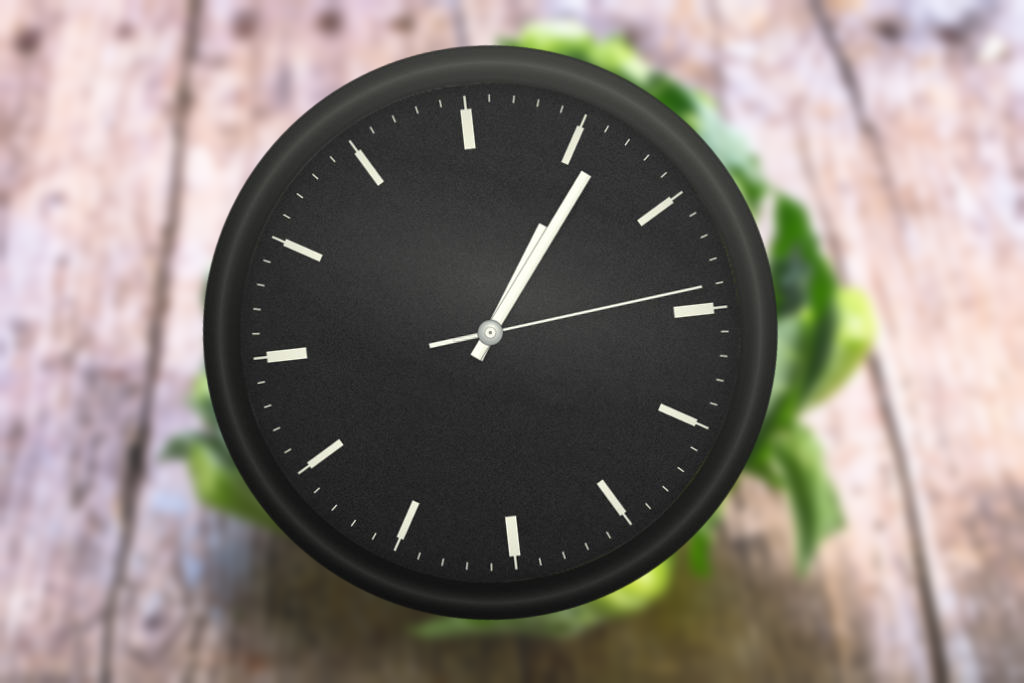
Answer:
1 h 06 min 14 s
